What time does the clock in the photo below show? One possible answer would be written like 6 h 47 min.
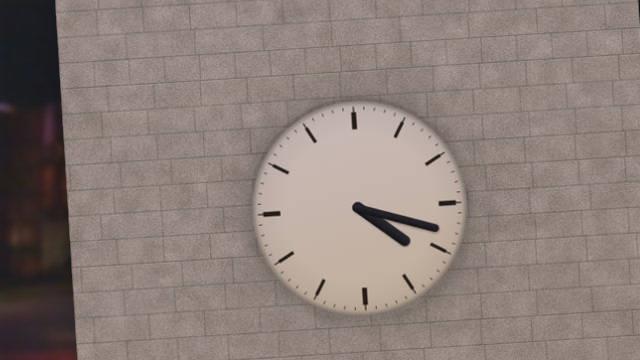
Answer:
4 h 18 min
